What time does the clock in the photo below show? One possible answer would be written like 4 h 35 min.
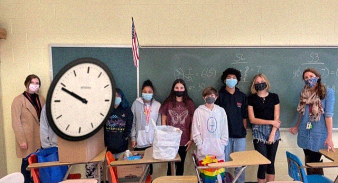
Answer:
9 h 49 min
